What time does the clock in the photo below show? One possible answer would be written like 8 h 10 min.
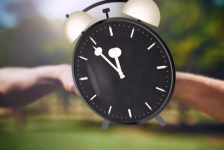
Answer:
11 h 54 min
